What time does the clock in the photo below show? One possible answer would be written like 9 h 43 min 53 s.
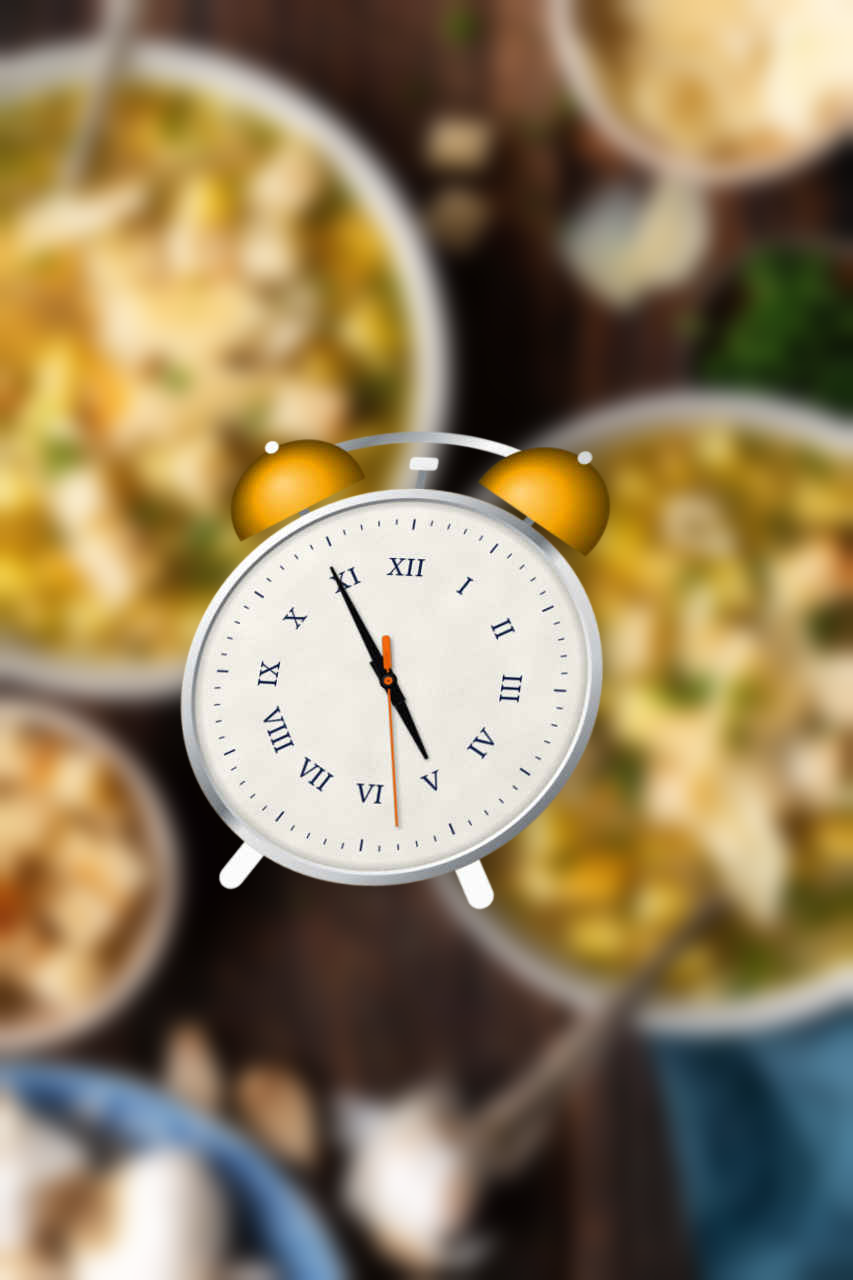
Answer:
4 h 54 min 28 s
